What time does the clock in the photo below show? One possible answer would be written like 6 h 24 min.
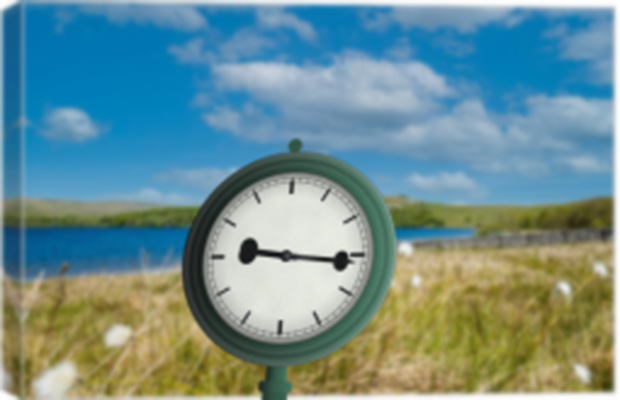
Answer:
9 h 16 min
